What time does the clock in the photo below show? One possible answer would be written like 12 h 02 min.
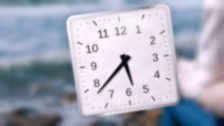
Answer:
5 h 38 min
